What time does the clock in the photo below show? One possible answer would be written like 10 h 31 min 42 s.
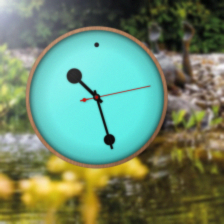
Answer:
10 h 27 min 13 s
